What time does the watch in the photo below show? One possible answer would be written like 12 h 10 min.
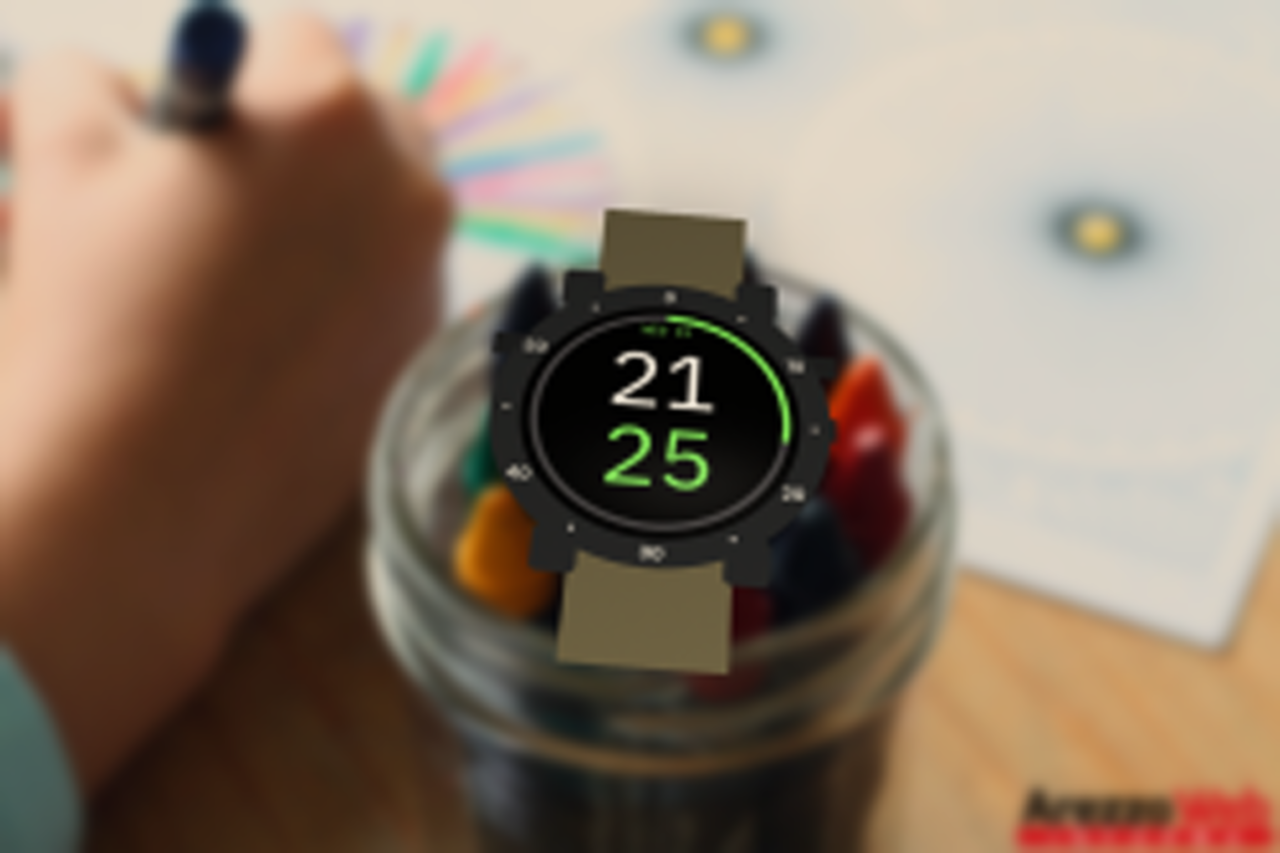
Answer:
21 h 25 min
